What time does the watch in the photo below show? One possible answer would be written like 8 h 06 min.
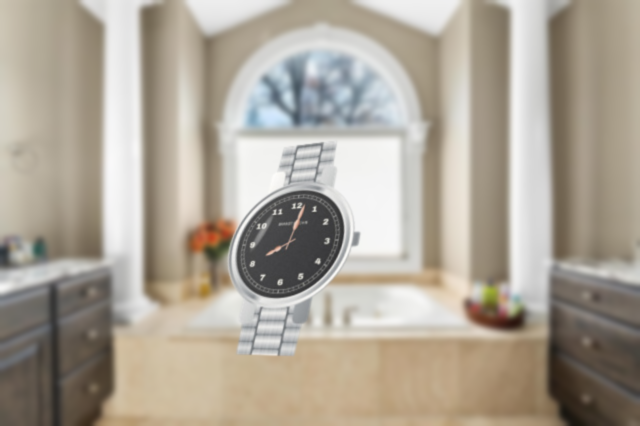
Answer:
8 h 02 min
